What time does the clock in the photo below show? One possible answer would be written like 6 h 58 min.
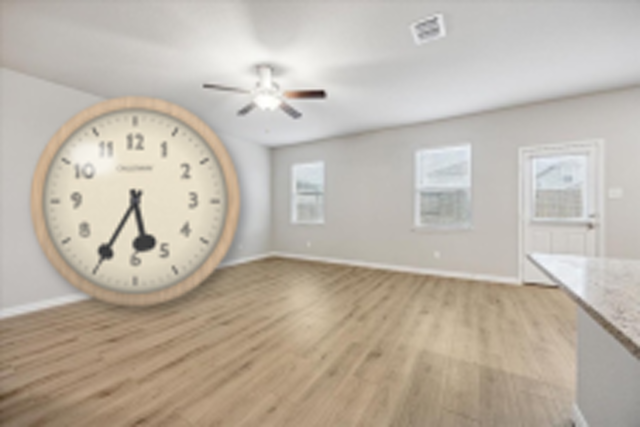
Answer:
5 h 35 min
